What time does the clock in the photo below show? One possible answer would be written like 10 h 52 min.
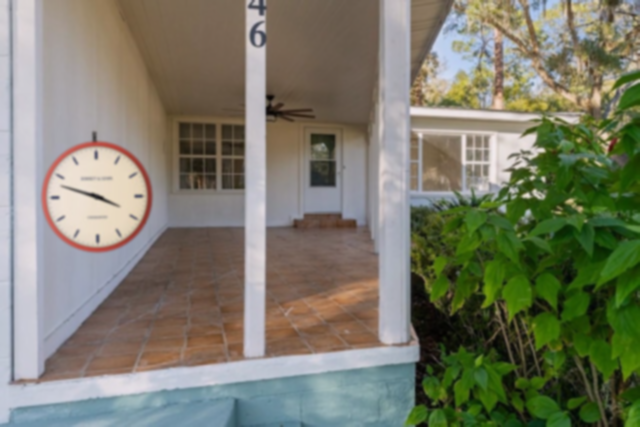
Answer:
3 h 48 min
